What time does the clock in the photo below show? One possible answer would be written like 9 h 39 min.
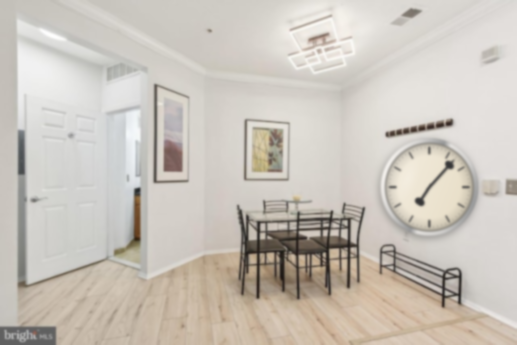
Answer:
7 h 07 min
